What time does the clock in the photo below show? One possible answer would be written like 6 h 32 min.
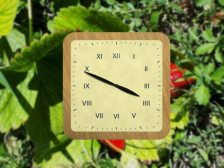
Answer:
3 h 49 min
